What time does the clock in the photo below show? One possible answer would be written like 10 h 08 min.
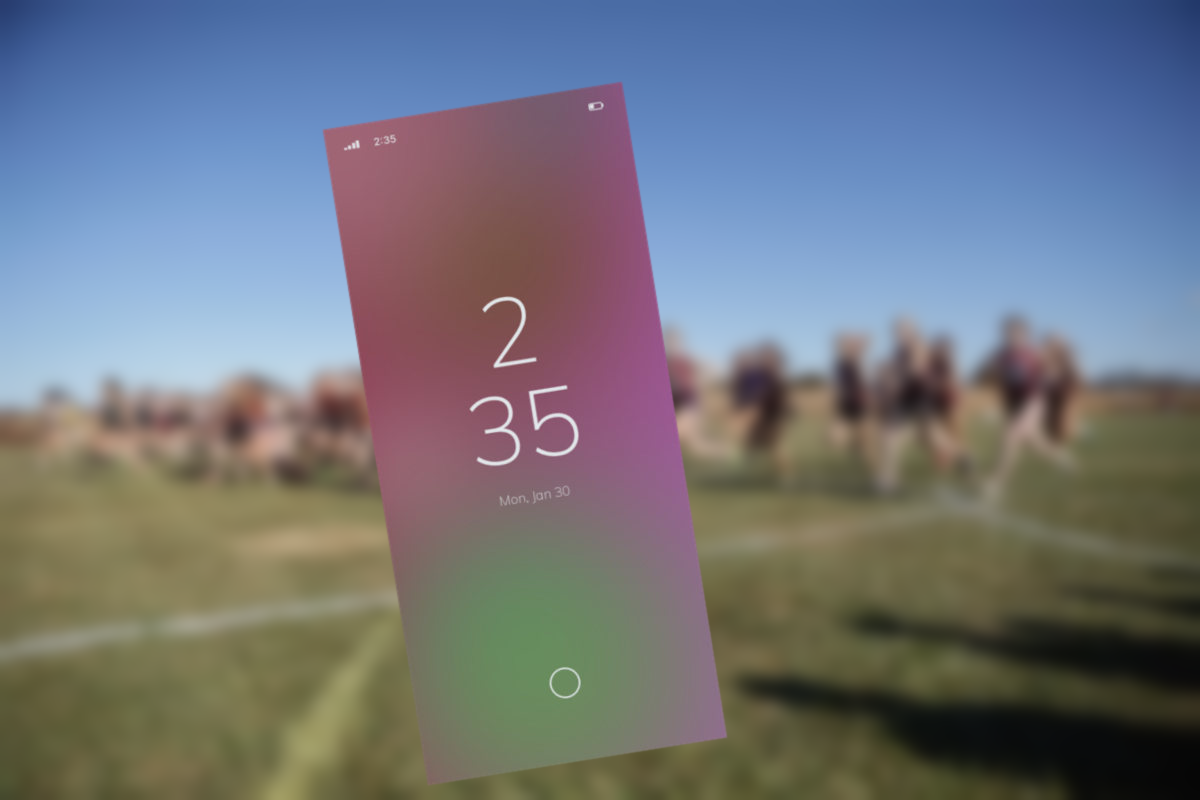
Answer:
2 h 35 min
